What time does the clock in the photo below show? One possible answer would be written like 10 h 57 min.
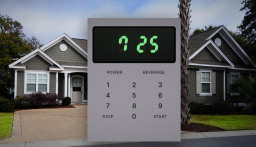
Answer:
7 h 25 min
